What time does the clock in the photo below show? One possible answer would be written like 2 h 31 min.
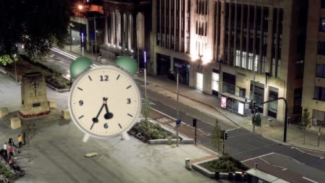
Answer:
5 h 35 min
